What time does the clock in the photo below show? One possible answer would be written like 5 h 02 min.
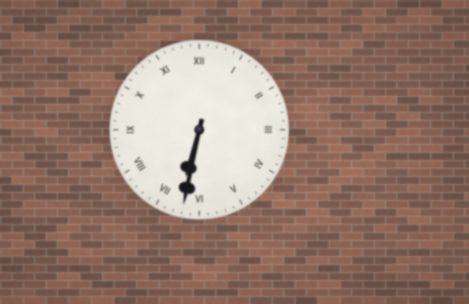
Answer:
6 h 32 min
